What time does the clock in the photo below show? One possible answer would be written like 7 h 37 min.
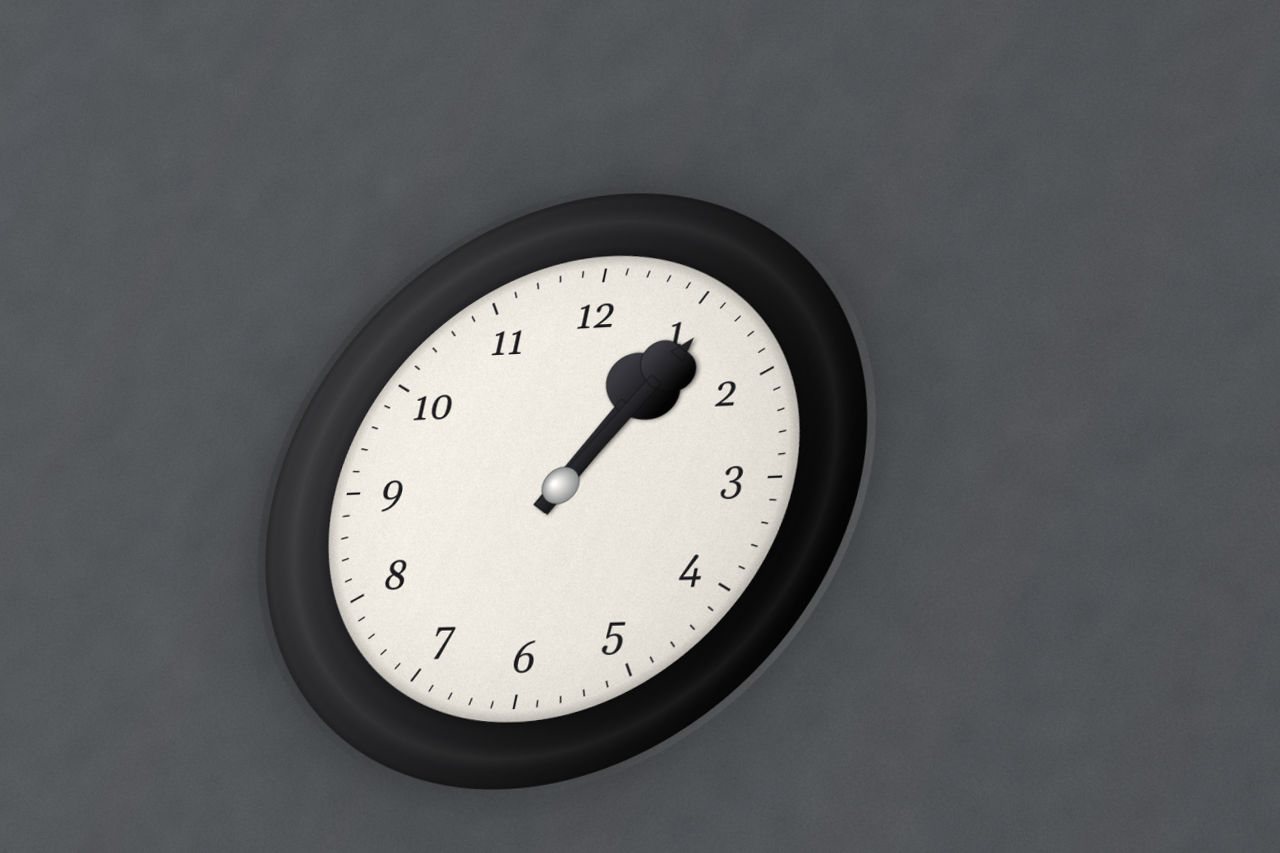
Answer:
1 h 06 min
